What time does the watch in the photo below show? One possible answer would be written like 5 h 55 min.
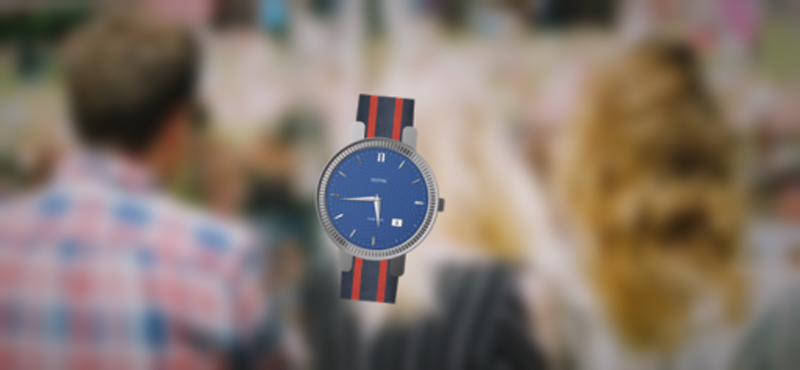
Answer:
5 h 44 min
